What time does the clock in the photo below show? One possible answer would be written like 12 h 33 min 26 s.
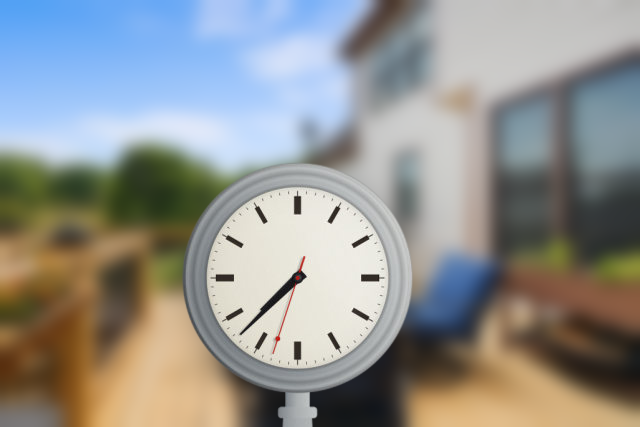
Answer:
7 h 37 min 33 s
